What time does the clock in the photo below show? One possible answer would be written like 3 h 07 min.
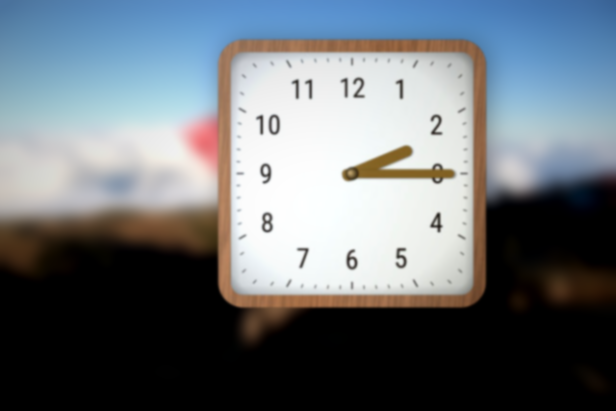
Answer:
2 h 15 min
